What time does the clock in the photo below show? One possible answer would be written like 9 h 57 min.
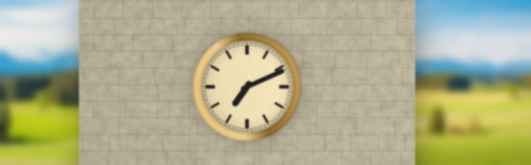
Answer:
7 h 11 min
